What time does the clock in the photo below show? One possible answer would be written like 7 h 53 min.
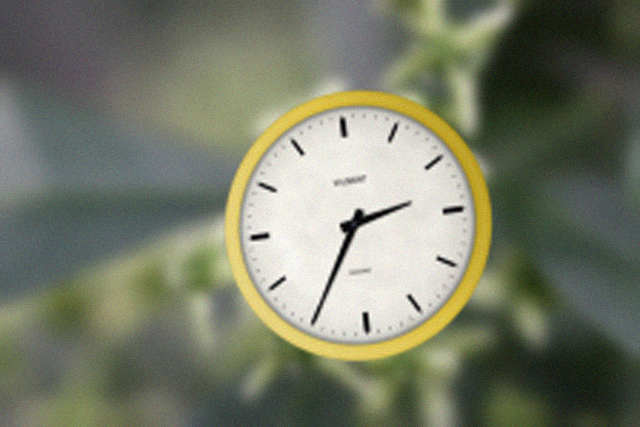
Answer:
2 h 35 min
